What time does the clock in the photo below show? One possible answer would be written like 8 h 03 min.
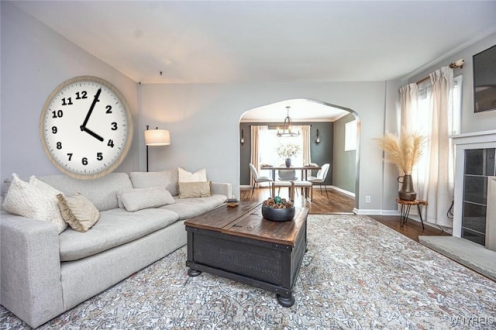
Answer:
4 h 05 min
